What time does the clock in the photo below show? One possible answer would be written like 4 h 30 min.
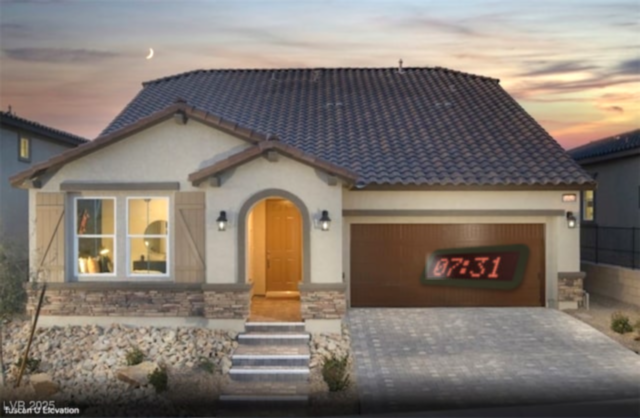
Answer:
7 h 31 min
